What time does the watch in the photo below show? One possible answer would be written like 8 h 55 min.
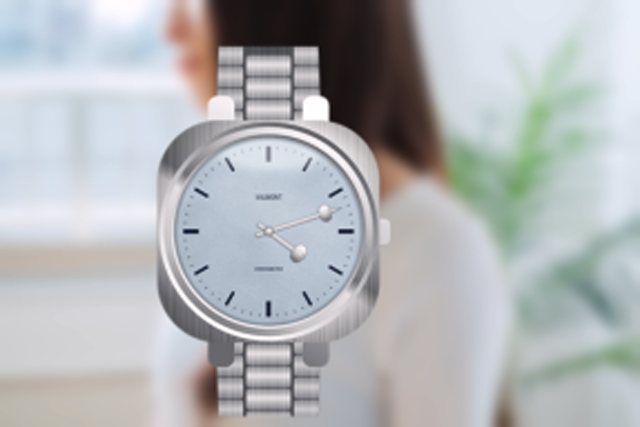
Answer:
4 h 12 min
